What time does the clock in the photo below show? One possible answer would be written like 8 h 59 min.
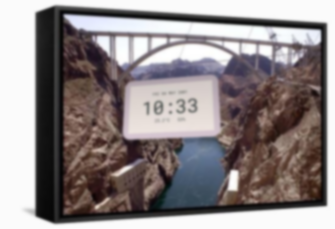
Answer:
10 h 33 min
